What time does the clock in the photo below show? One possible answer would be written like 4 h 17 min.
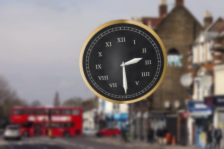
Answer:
2 h 30 min
